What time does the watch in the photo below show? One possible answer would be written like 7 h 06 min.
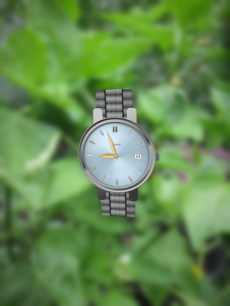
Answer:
8 h 57 min
